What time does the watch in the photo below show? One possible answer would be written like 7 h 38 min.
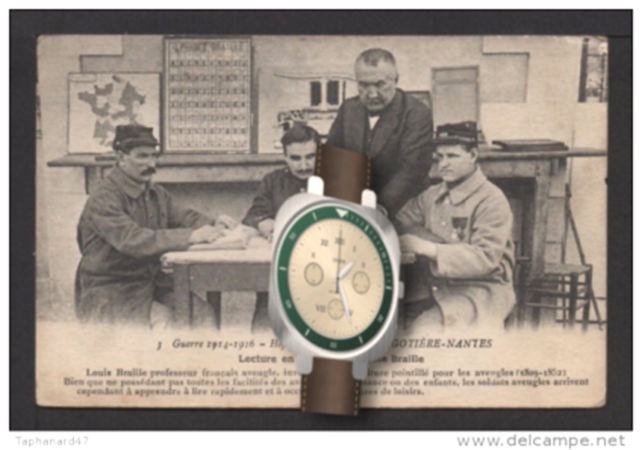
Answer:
1 h 26 min
